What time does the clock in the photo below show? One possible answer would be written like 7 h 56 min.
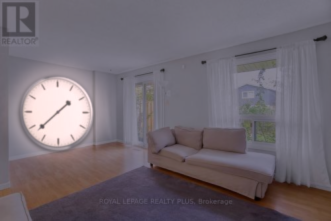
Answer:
1 h 38 min
